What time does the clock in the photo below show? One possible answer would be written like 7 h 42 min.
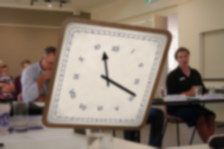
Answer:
11 h 19 min
